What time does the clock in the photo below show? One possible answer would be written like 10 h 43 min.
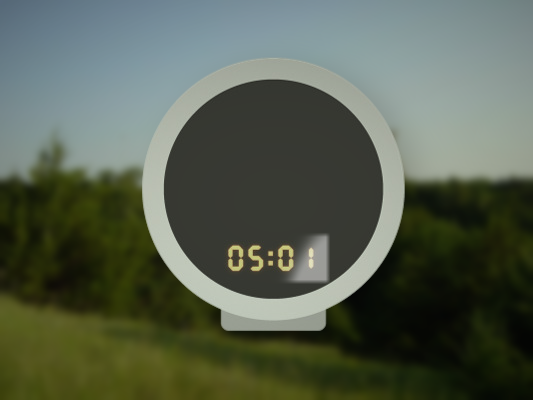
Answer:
5 h 01 min
